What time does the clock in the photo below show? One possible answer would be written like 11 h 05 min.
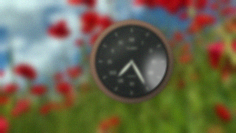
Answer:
7 h 25 min
